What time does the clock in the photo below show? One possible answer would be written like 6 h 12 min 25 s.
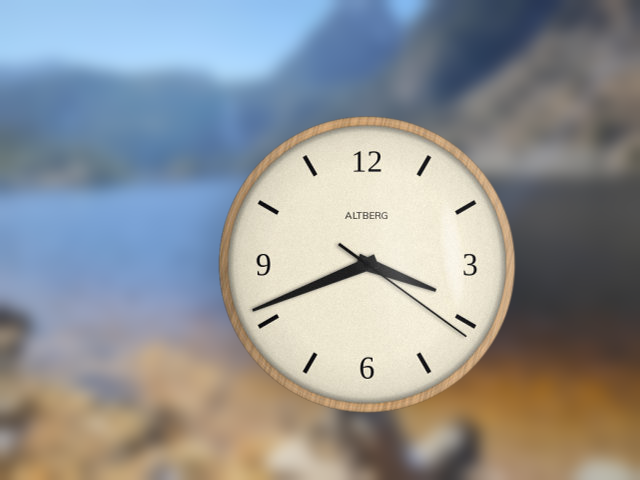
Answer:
3 h 41 min 21 s
